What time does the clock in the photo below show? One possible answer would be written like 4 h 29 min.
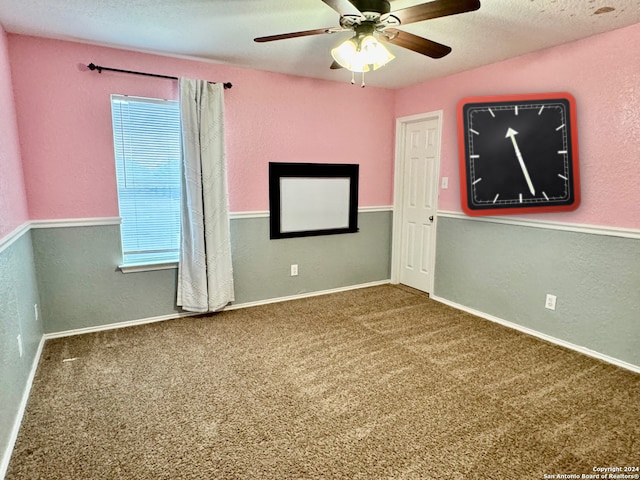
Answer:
11 h 27 min
